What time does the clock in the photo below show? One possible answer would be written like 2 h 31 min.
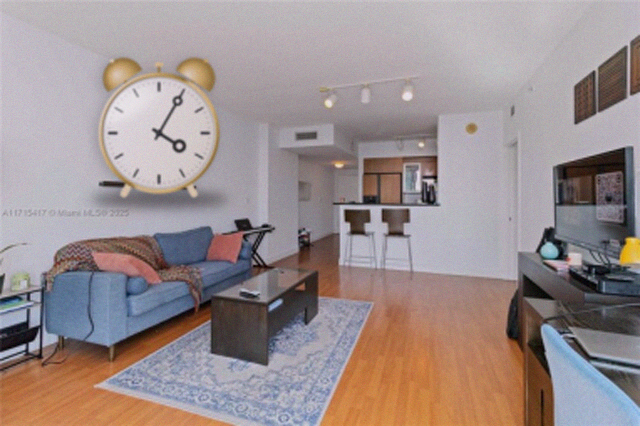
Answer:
4 h 05 min
